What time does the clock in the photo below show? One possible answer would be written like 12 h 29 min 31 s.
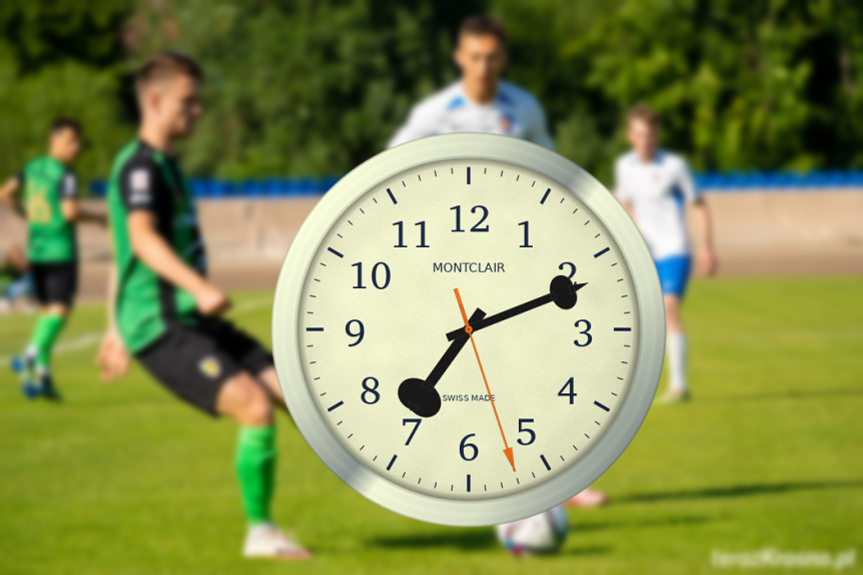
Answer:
7 h 11 min 27 s
